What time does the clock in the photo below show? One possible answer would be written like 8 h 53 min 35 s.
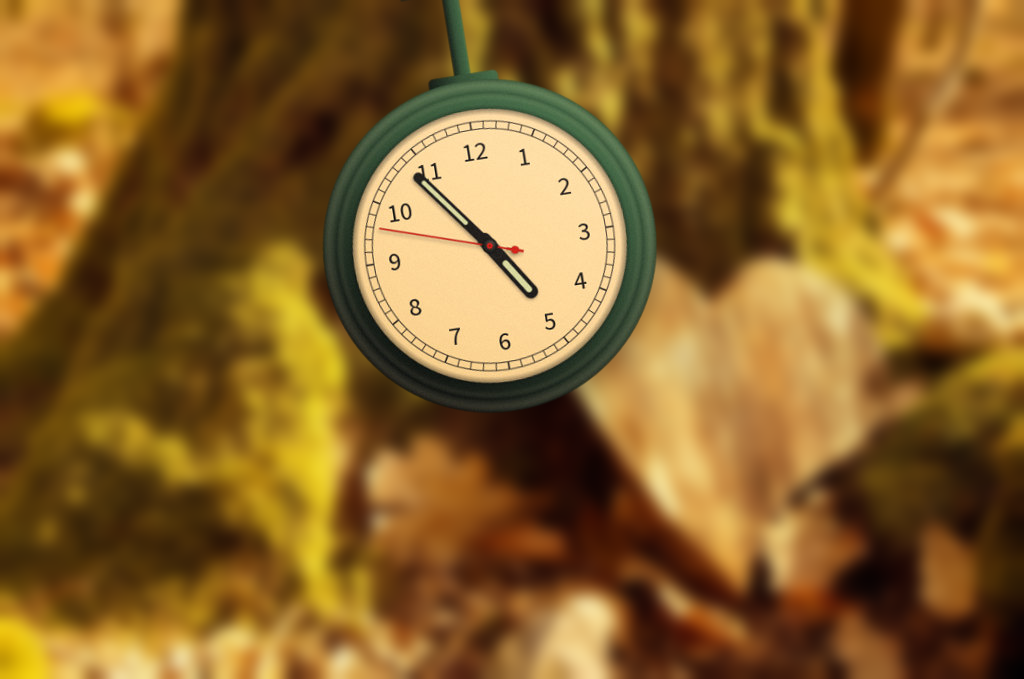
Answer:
4 h 53 min 48 s
